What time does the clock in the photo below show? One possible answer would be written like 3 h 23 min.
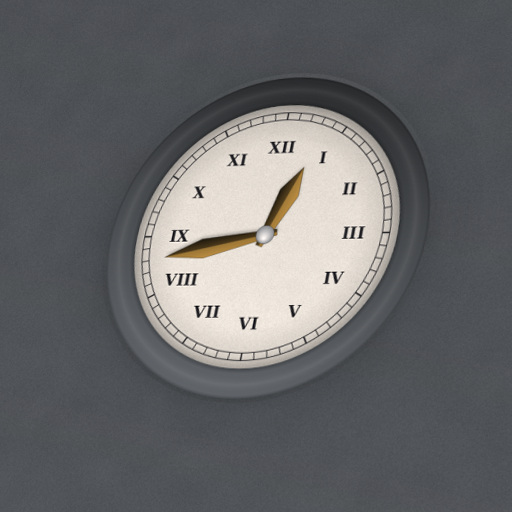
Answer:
12 h 43 min
